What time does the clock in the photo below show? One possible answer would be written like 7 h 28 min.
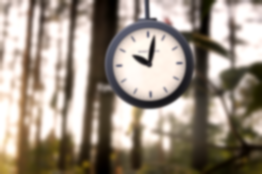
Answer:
10 h 02 min
